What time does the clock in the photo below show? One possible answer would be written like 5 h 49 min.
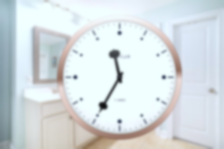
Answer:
11 h 35 min
